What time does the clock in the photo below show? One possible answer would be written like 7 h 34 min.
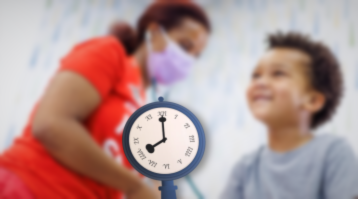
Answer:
8 h 00 min
